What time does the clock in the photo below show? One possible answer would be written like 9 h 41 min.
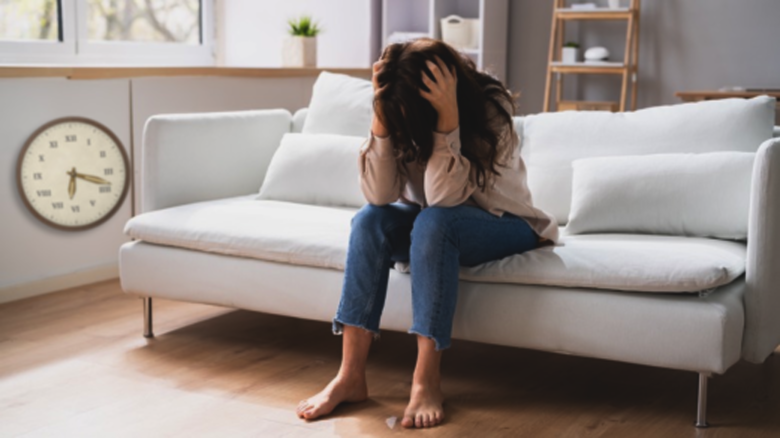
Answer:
6 h 18 min
